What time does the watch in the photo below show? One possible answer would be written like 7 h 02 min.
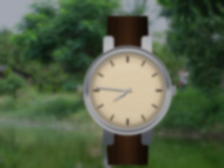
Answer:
7 h 46 min
